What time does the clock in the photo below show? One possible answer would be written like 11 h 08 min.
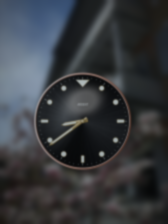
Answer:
8 h 39 min
